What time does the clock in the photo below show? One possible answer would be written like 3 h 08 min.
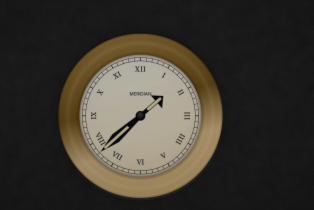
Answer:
1 h 38 min
